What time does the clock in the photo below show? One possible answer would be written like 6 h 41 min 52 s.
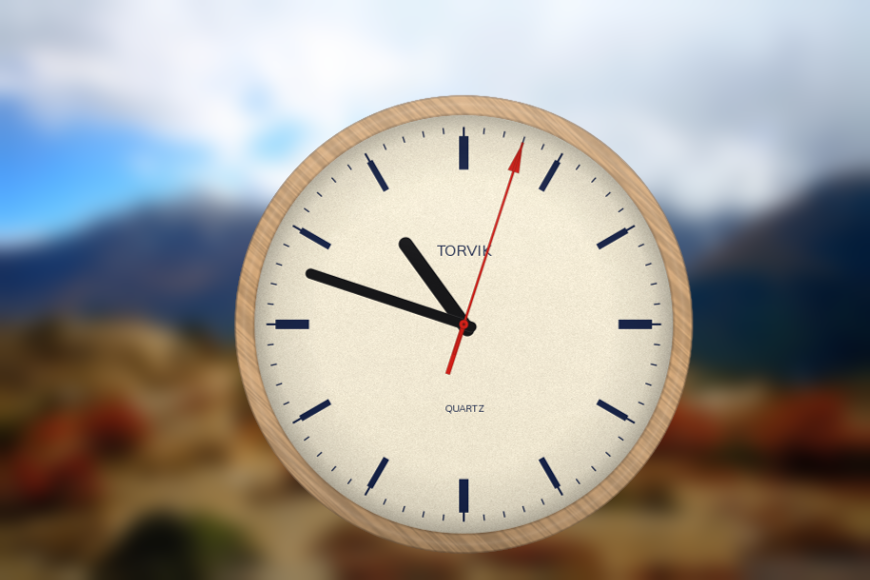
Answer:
10 h 48 min 03 s
